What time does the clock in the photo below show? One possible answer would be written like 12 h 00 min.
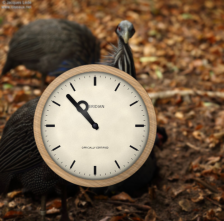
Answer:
10 h 53 min
